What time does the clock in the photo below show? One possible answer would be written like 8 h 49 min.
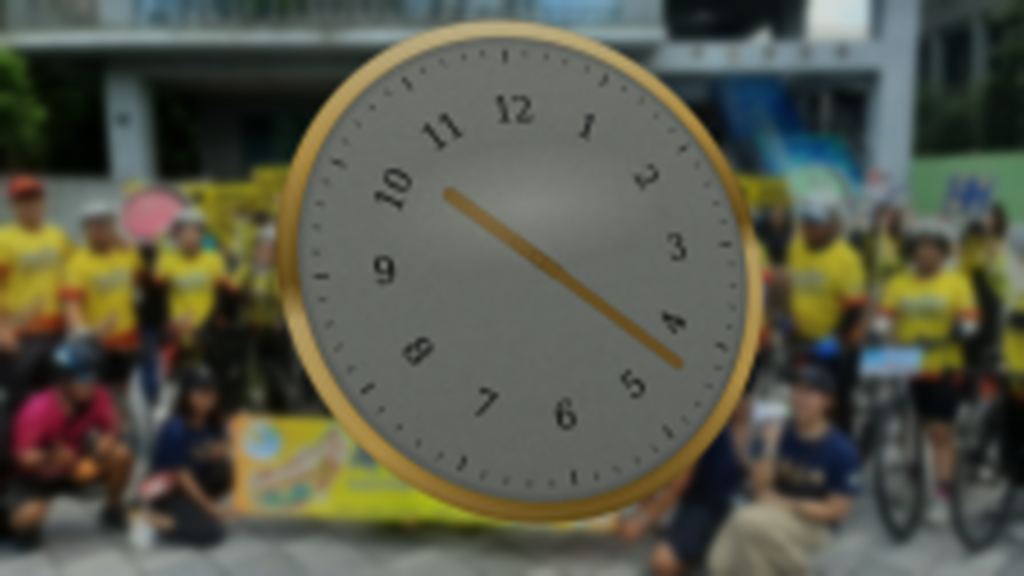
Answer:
10 h 22 min
